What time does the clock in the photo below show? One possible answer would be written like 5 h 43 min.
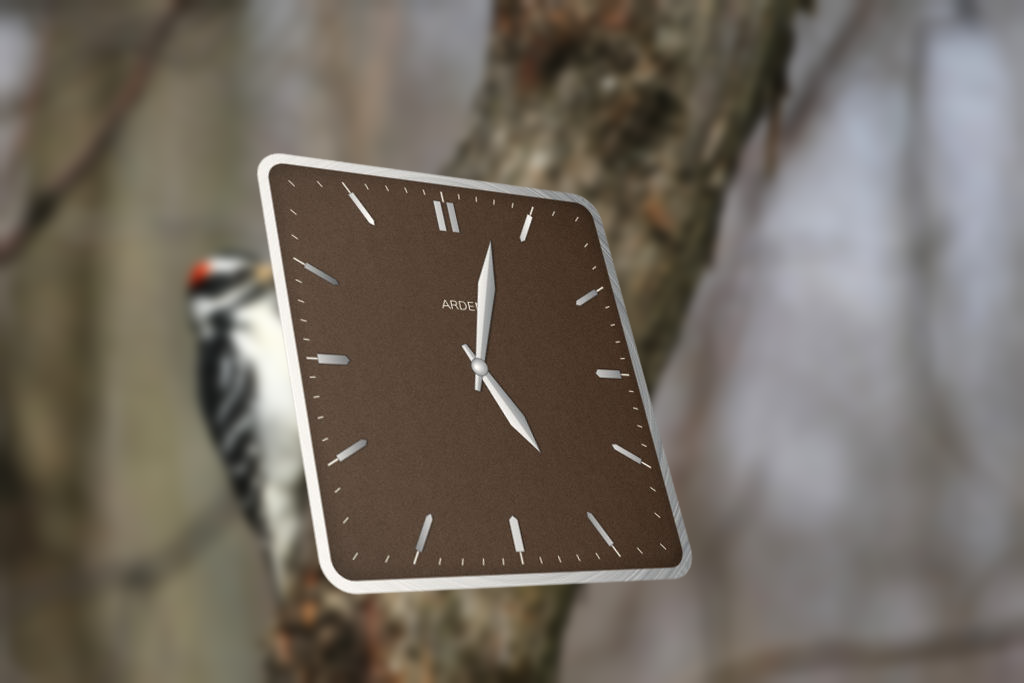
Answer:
5 h 03 min
